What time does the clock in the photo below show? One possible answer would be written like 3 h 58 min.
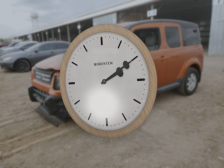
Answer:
2 h 10 min
